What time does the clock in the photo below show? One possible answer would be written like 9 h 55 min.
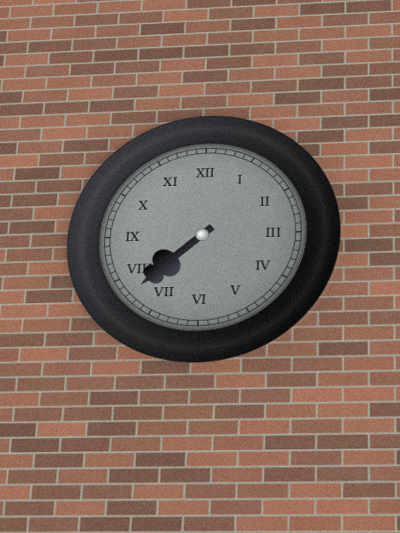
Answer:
7 h 38 min
